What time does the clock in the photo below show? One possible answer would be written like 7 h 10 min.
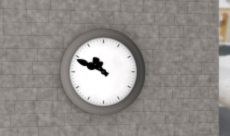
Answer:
10 h 49 min
